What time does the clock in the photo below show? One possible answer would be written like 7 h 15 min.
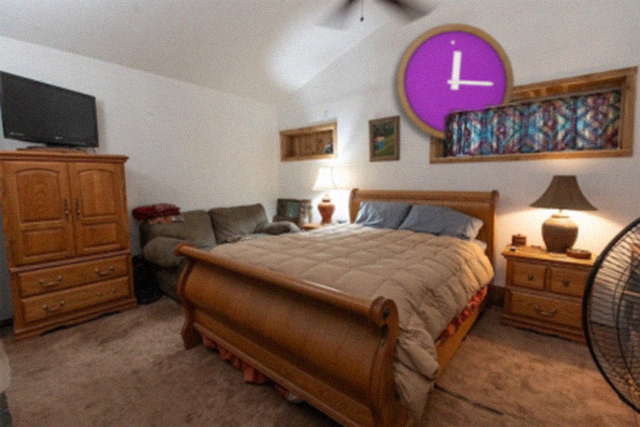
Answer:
12 h 16 min
